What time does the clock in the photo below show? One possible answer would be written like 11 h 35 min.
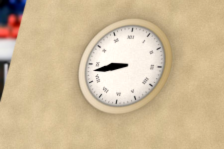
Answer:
8 h 43 min
